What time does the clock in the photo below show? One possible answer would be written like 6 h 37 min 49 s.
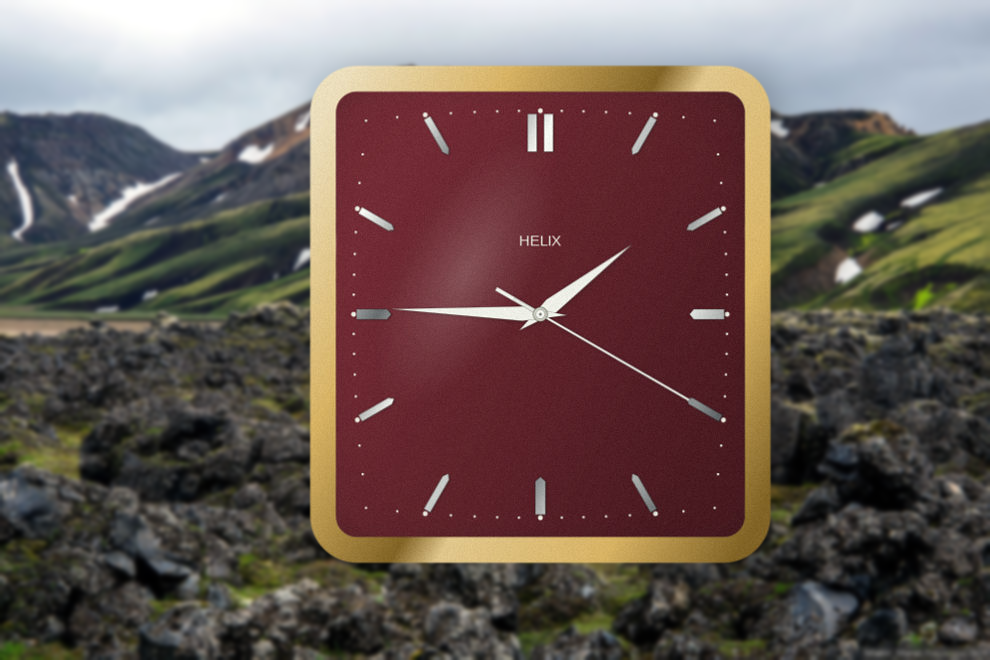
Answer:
1 h 45 min 20 s
